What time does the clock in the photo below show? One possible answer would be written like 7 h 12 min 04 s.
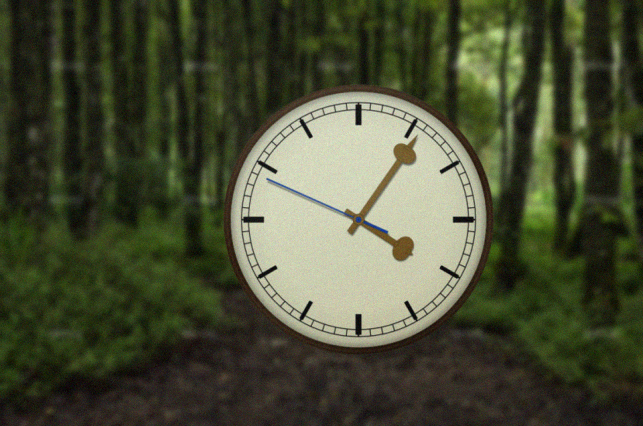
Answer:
4 h 05 min 49 s
